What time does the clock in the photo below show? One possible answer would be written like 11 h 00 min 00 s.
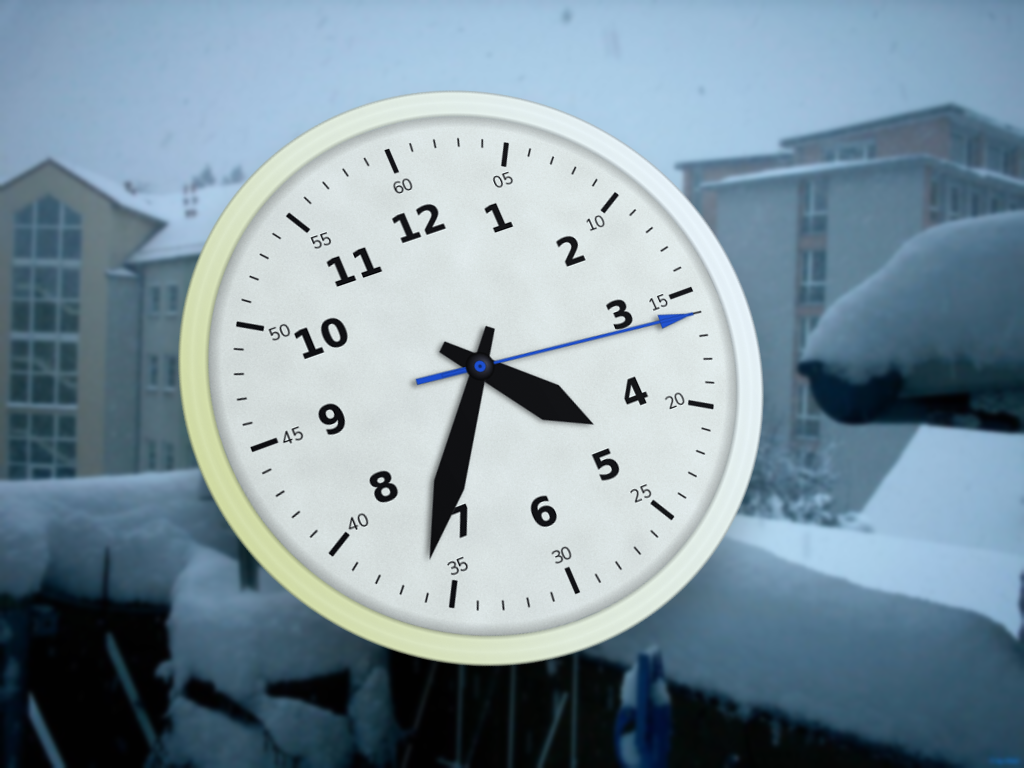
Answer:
4 h 36 min 16 s
